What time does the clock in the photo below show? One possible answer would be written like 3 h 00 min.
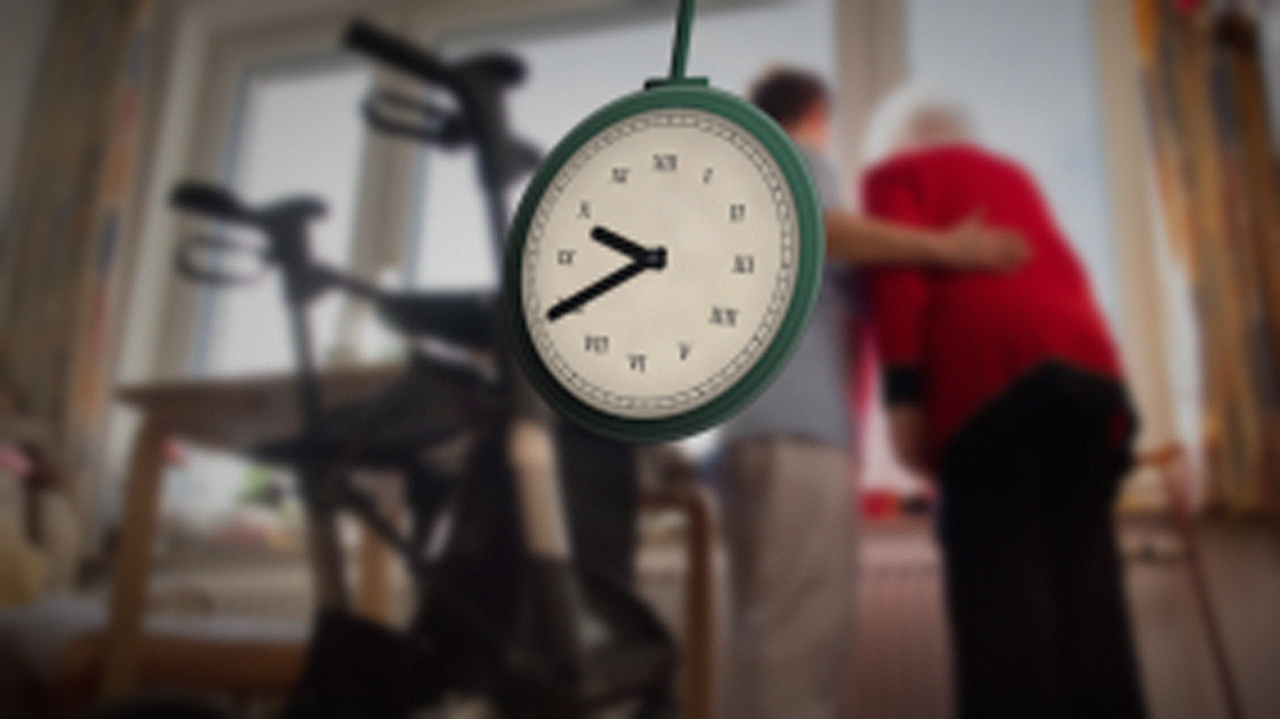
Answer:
9 h 40 min
